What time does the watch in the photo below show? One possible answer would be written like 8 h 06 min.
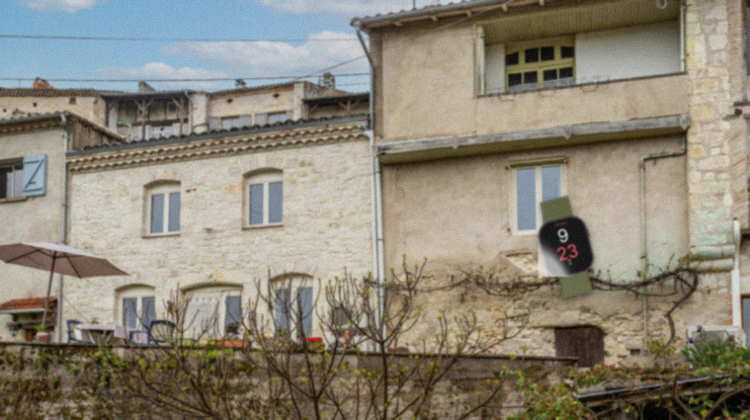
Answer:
9 h 23 min
